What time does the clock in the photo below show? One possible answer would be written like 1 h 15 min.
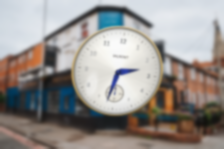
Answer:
2 h 32 min
